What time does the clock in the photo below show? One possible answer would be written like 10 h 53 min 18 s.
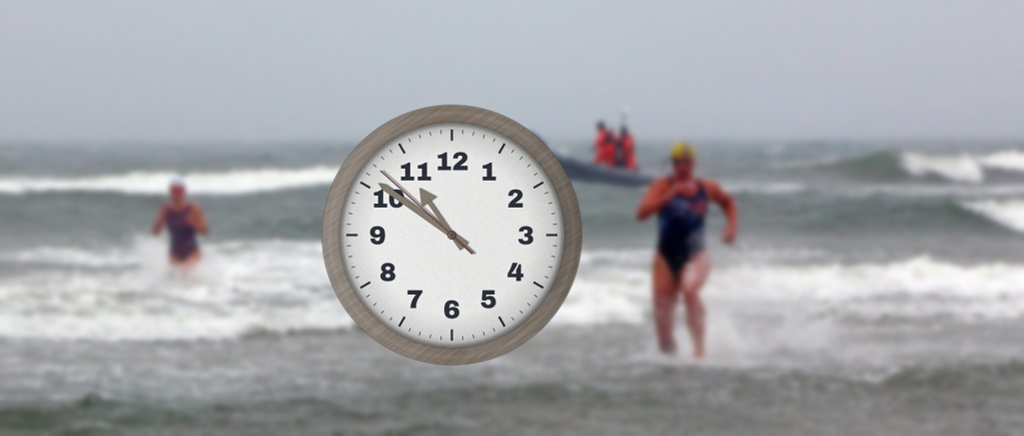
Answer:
10 h 50 min 52 s
